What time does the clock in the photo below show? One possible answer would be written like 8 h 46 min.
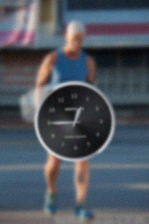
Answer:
12 h 45 min
